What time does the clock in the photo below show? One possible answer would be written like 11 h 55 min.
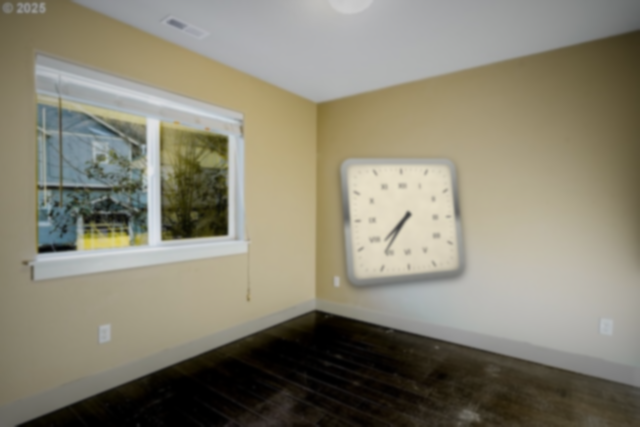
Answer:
7 h 36 min
